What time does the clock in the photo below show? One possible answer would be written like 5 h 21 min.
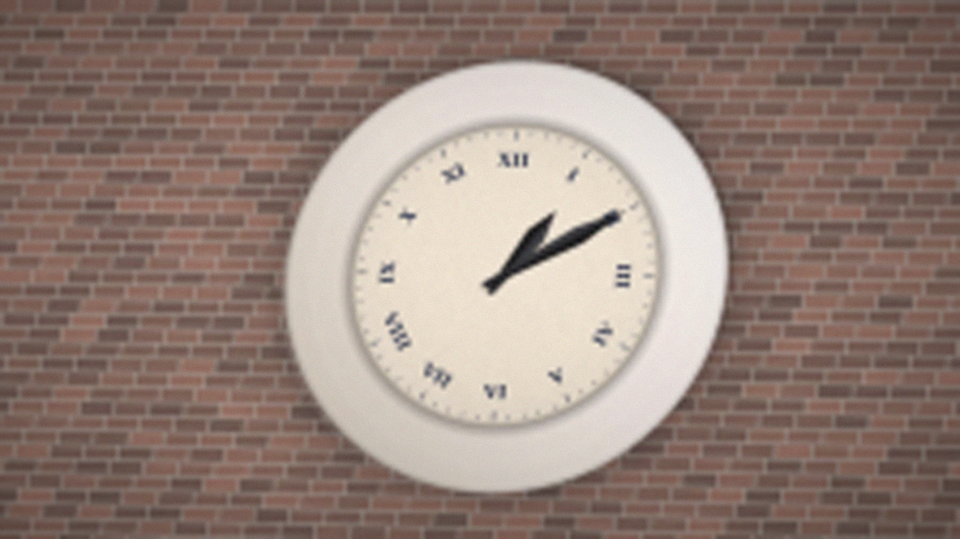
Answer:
1 h 10 min
